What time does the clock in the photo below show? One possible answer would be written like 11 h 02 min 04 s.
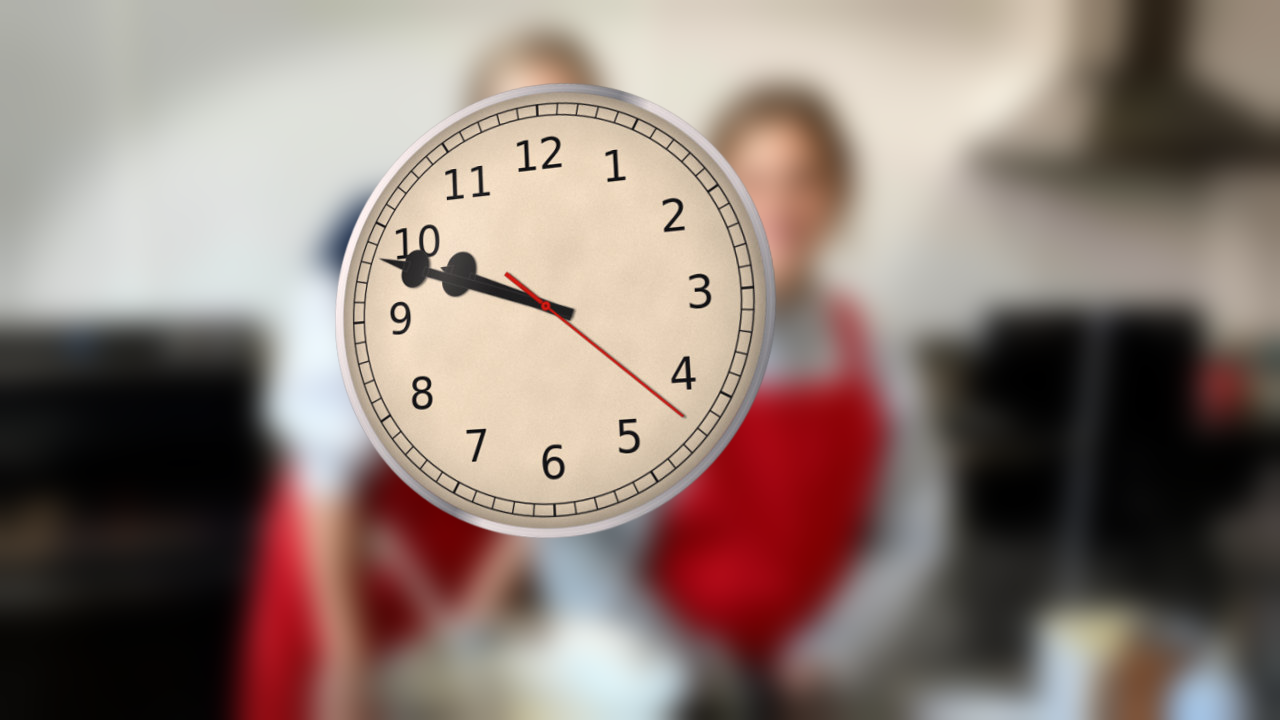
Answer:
9 h 48 min 22 s
